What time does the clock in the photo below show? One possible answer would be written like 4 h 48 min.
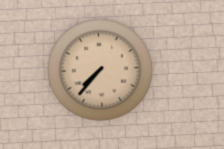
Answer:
7 h 37 min
